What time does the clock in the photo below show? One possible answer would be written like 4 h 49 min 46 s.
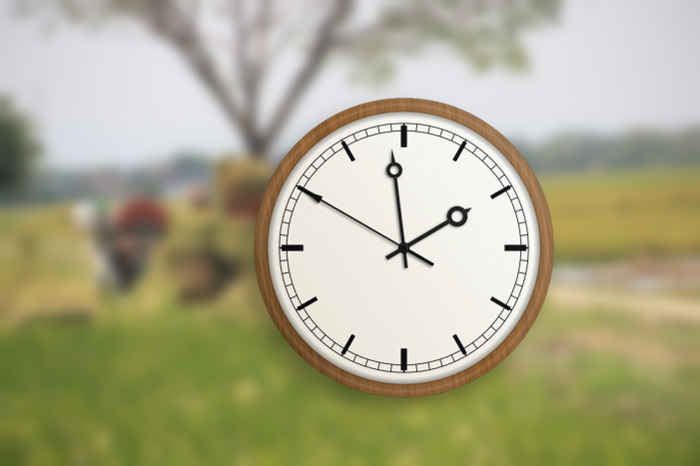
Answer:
1 h 58 min 50 s
